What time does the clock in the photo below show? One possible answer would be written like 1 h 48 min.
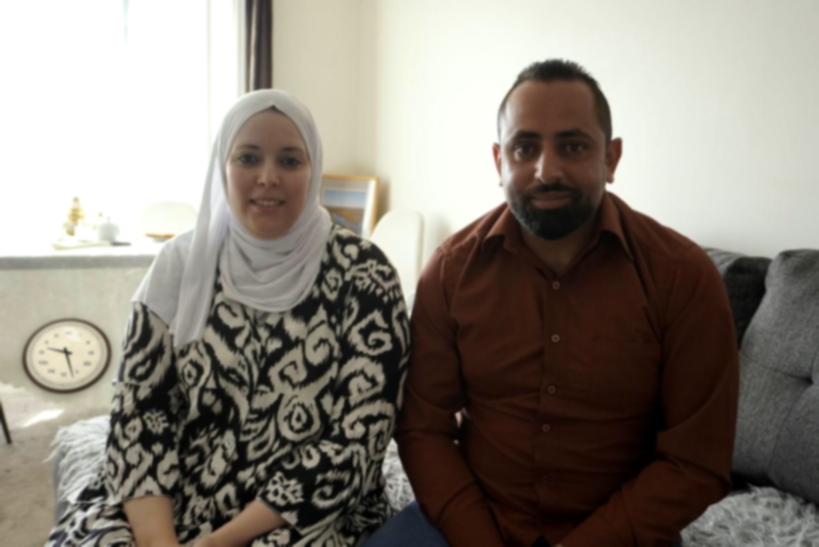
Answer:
9 h 27 min
